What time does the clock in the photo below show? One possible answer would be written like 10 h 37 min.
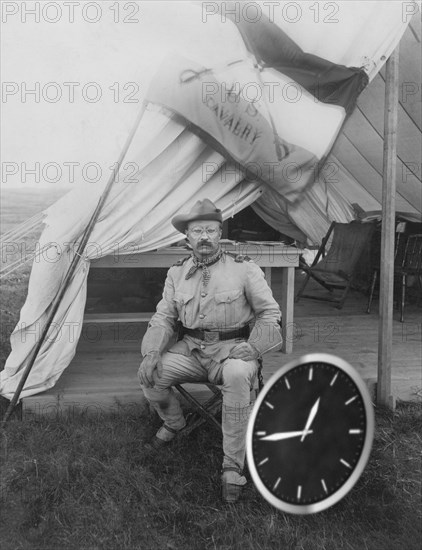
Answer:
12 h 44 min
